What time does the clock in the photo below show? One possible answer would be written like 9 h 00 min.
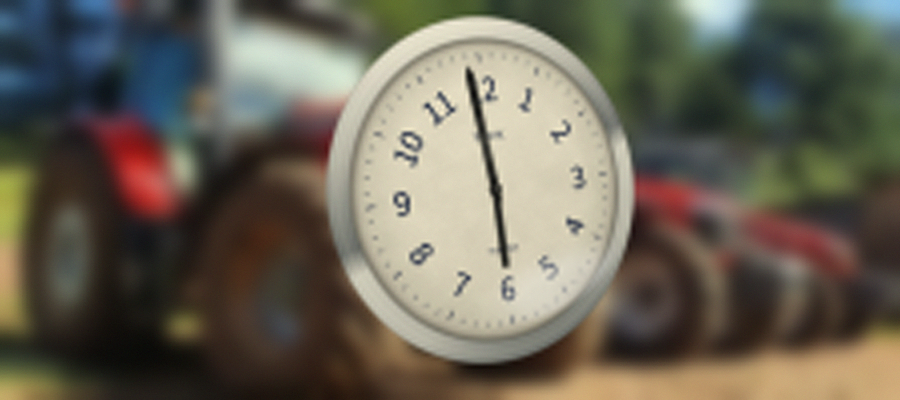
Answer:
5 h 59 min
